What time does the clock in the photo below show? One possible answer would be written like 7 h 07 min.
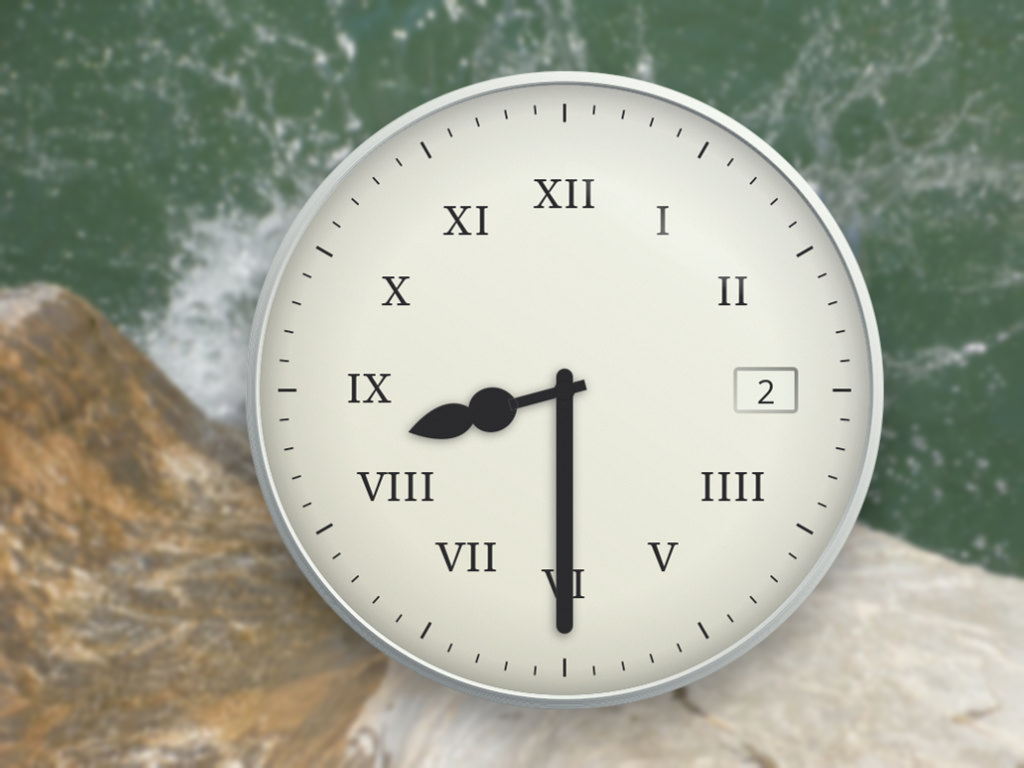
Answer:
8 h 30 min
